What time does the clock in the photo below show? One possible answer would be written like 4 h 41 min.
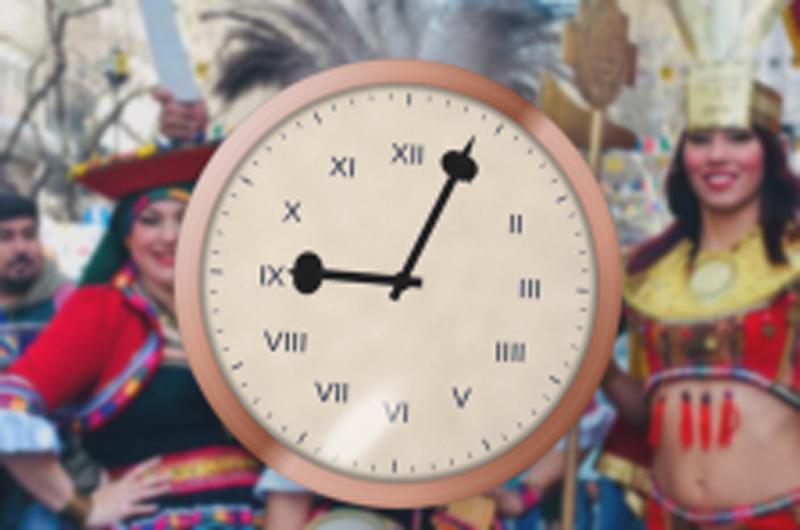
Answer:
9 h 04 min
